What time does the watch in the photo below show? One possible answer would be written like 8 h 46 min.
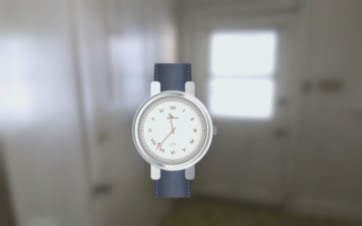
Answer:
11 h 37 min
